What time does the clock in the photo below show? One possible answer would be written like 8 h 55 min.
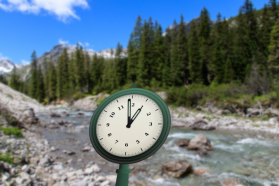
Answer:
12 h 59 min
